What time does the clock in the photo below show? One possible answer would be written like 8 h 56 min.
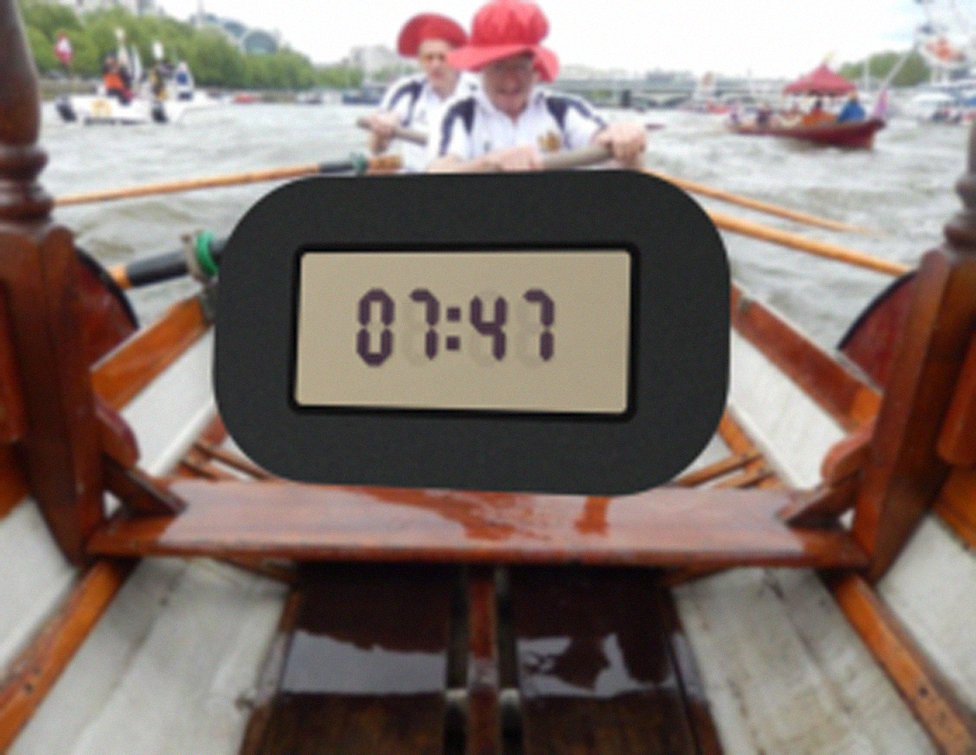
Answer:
7 h 47 min
